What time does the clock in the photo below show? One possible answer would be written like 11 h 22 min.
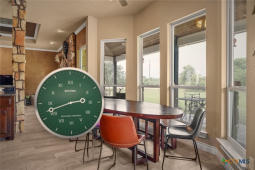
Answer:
2 h 42 min
